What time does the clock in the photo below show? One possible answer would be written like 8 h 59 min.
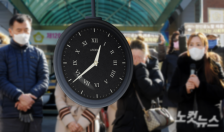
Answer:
12 h 39 min
